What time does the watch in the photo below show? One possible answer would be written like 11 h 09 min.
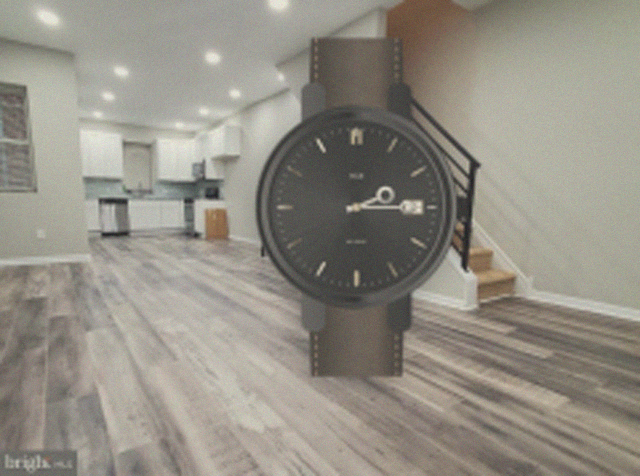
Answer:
2 h 15 min
